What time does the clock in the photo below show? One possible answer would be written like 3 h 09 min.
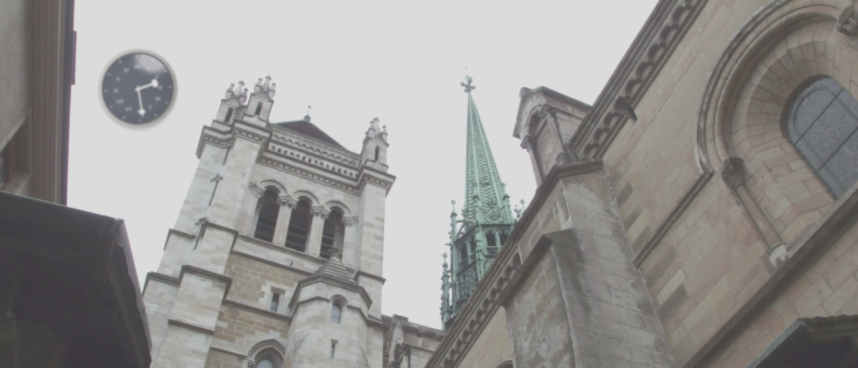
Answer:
2 h 29 min
